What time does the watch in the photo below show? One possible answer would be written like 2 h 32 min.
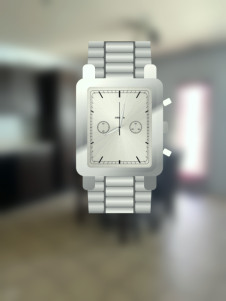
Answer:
8 h 02 min
